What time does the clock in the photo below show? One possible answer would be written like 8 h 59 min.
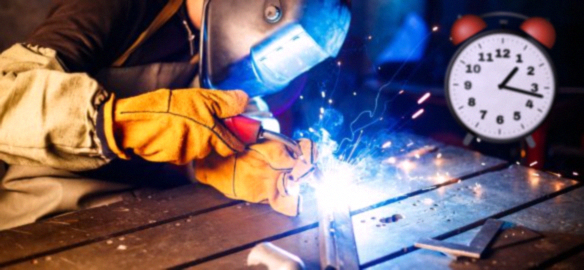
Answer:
1 h 17 min
